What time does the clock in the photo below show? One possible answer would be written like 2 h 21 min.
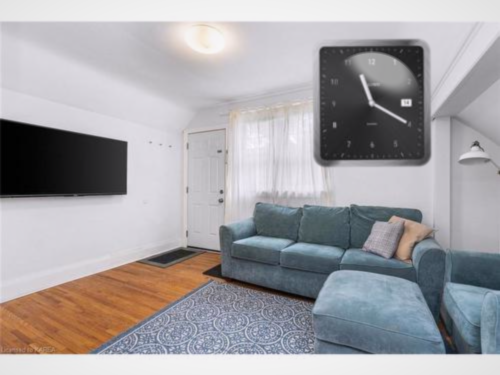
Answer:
11 h 20 min
